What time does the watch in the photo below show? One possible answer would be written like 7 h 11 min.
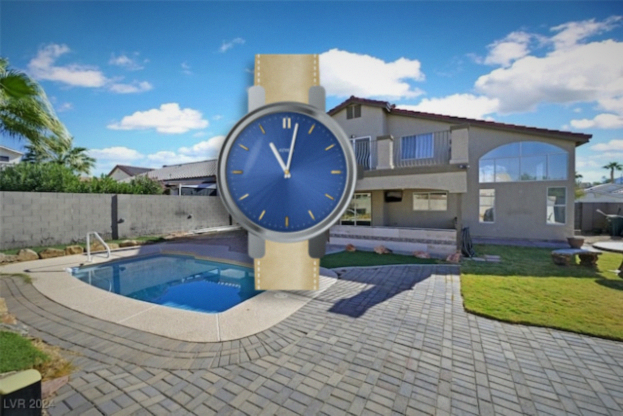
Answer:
11 h 02 min
